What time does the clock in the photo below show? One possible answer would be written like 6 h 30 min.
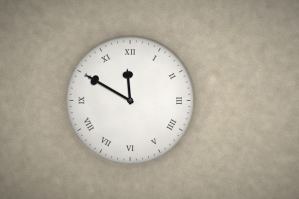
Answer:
11 h 50 min
